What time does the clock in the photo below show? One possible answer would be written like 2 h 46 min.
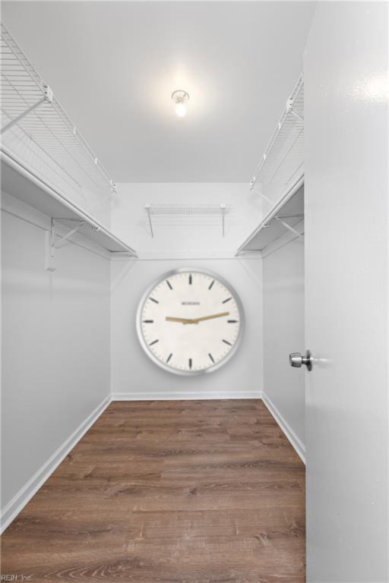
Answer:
9 h 13 min
